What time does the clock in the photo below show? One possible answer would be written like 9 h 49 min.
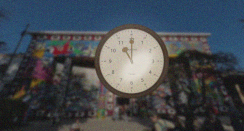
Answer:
11 h 00 min
